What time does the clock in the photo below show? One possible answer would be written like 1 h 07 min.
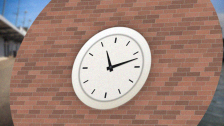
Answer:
11 h 12 min
